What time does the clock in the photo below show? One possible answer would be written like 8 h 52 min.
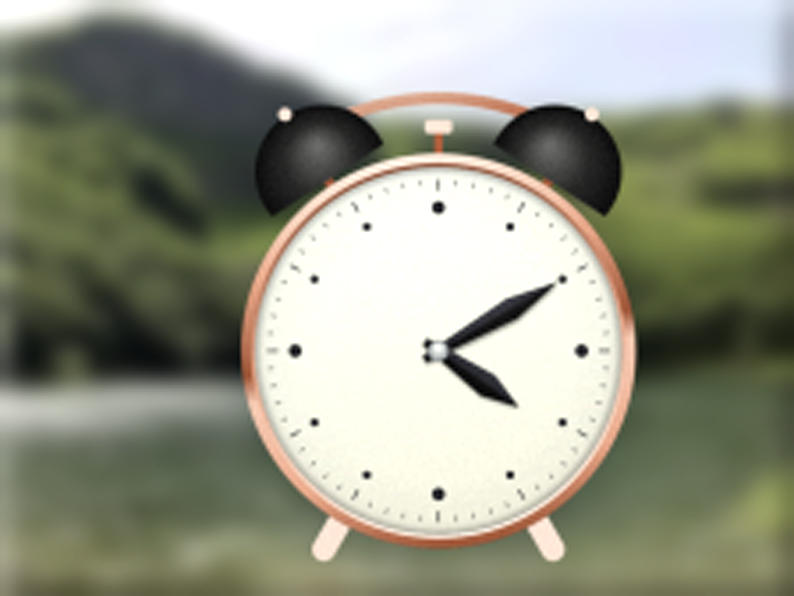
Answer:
4 h 10 min
